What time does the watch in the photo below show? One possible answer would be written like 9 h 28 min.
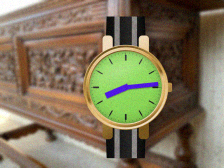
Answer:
8 h 14 min
